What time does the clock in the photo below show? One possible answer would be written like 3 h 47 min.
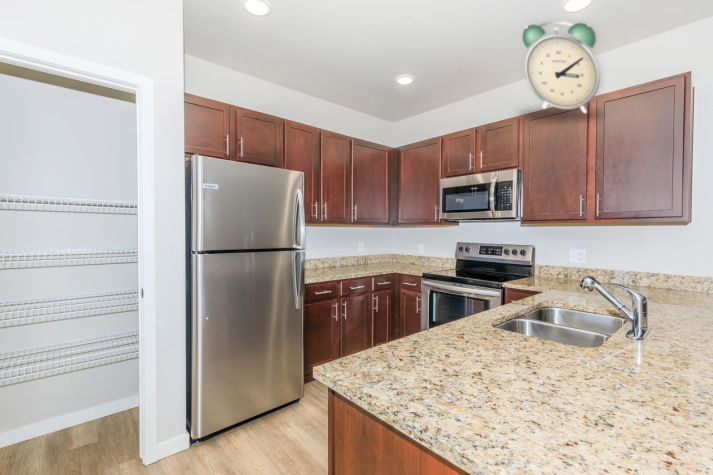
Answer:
3 h 09 min
